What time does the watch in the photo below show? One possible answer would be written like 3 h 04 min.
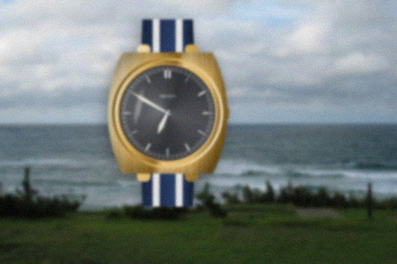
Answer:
6 h 50 min
